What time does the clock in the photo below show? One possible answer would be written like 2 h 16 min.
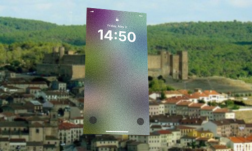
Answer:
14 h 50 min
